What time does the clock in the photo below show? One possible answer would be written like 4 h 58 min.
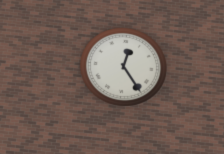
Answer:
12 h 24 min
